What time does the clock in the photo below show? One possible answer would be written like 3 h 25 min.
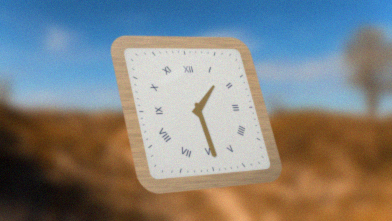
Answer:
1 h 29 min
